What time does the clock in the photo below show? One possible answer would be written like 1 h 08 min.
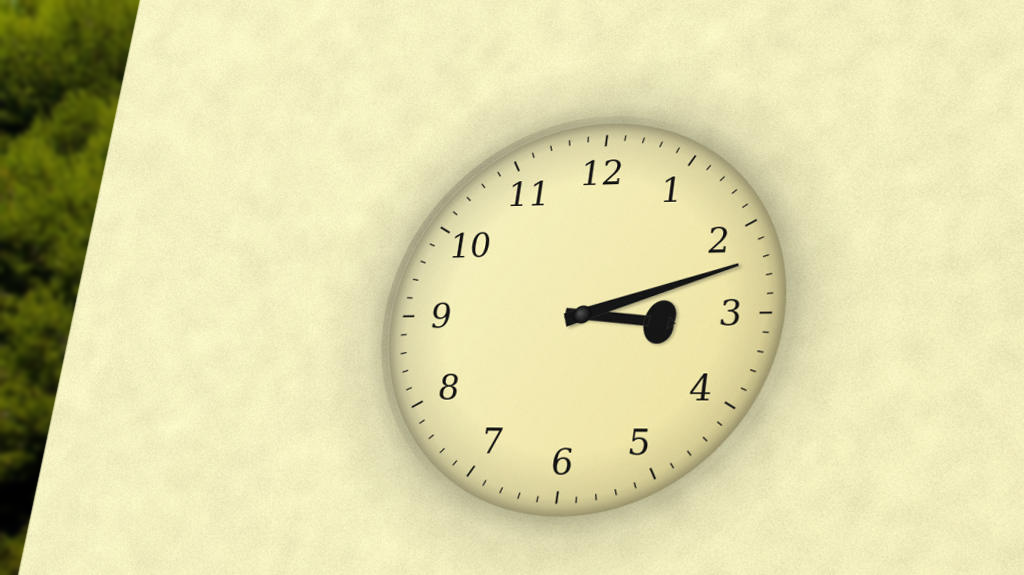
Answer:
3 h 12 min
